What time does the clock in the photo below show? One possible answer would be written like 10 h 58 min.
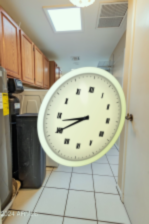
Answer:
8 h 40 min
